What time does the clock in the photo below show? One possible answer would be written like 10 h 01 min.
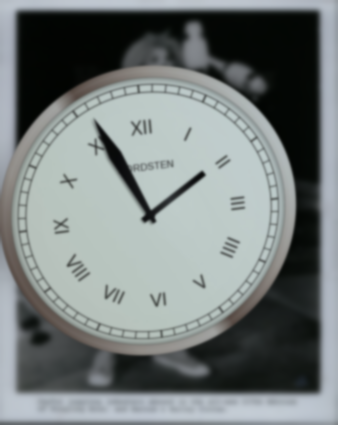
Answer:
1 h 56 min
